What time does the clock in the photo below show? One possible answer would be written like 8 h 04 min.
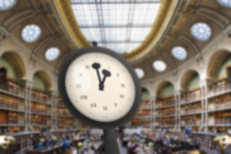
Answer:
12 h 59 min
